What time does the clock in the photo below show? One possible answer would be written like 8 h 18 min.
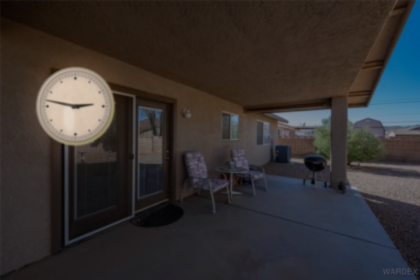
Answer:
2 h 47 min
